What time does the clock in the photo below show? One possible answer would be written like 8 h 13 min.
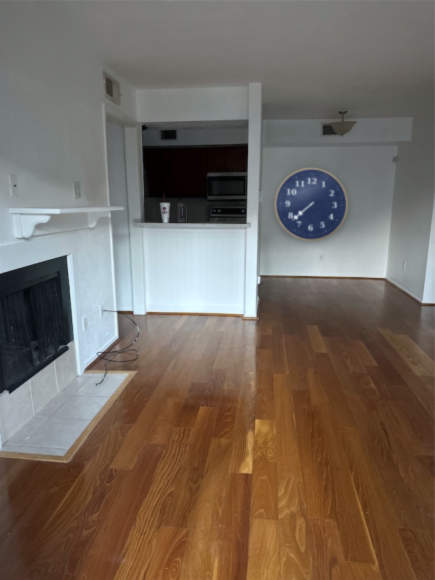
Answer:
7 h 38 min
